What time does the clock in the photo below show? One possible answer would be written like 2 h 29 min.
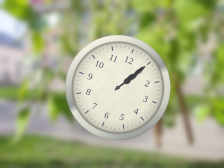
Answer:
1 h 05 min
